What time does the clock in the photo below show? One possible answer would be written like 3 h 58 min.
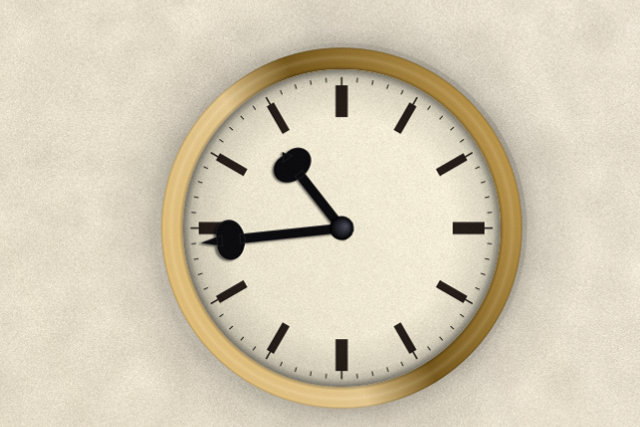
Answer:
10 h 44 min
